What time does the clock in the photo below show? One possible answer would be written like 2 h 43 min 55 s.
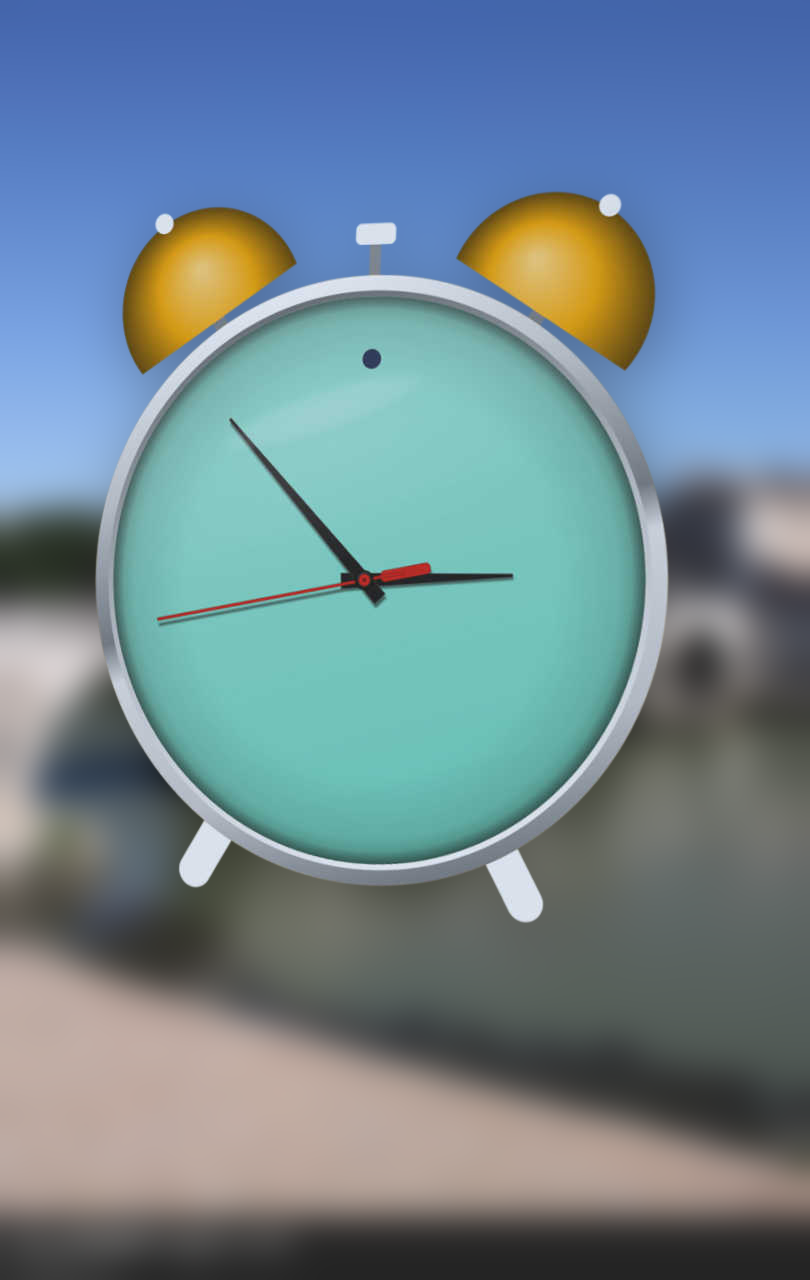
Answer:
2 h 52 min 43 s
